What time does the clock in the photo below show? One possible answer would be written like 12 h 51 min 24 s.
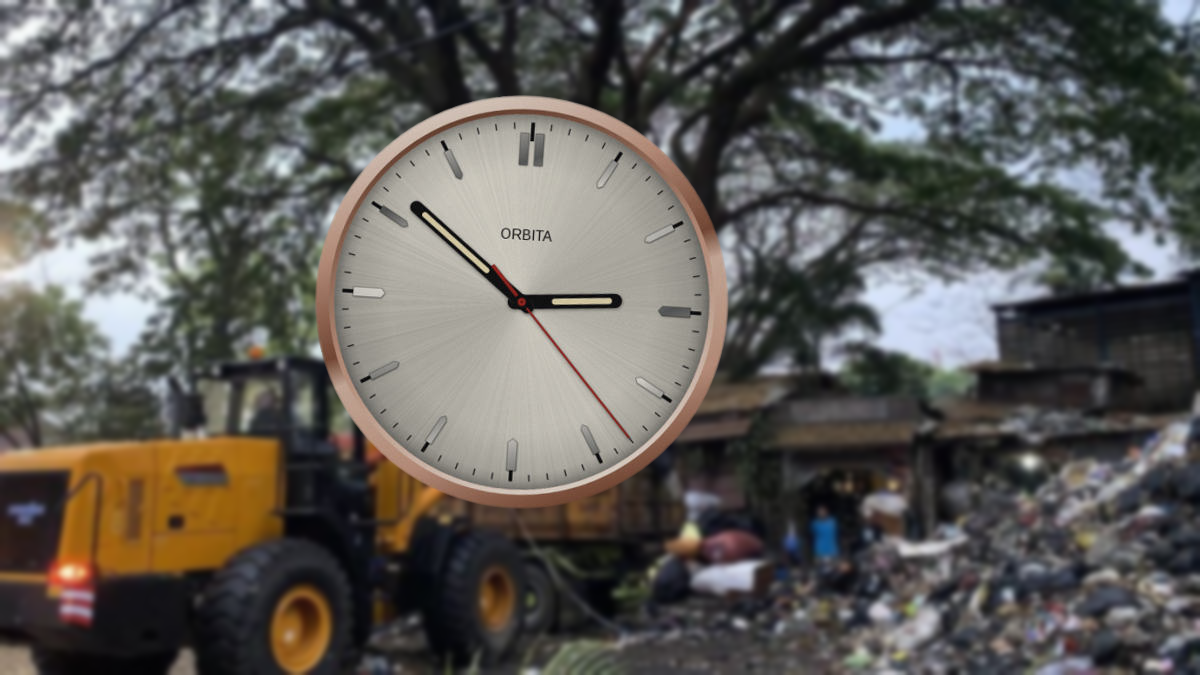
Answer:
2 h 51 min 23 s
